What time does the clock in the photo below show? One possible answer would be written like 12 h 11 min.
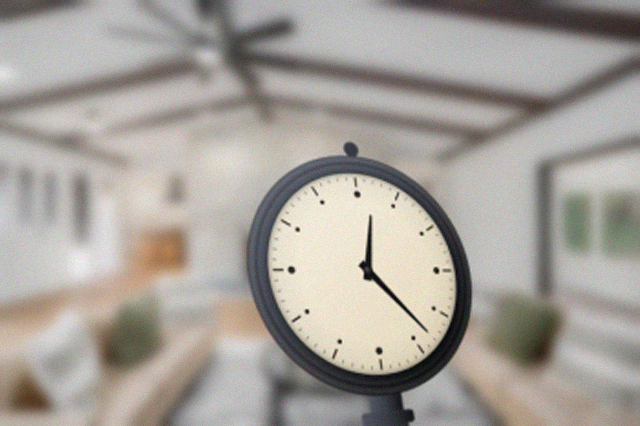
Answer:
12 h 23 min
